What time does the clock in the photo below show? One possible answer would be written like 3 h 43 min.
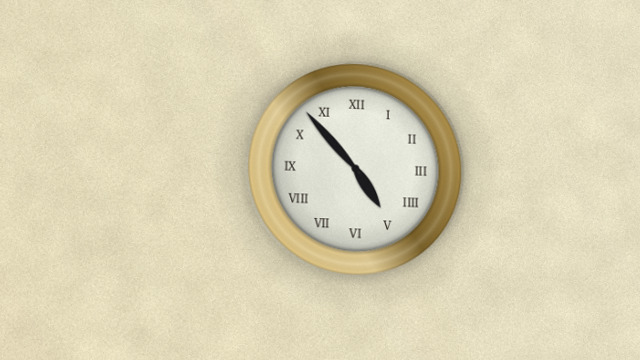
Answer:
4 h 53 min
